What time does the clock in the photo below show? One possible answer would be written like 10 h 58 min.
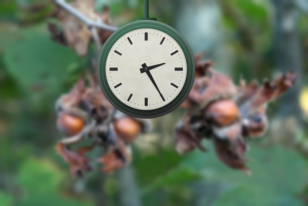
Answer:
2 h 25 min
